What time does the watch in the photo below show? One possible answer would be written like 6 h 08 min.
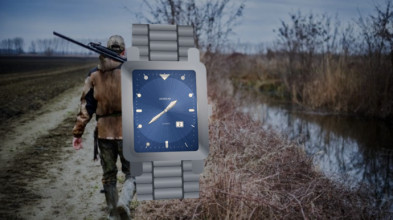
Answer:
1 h 39 min
